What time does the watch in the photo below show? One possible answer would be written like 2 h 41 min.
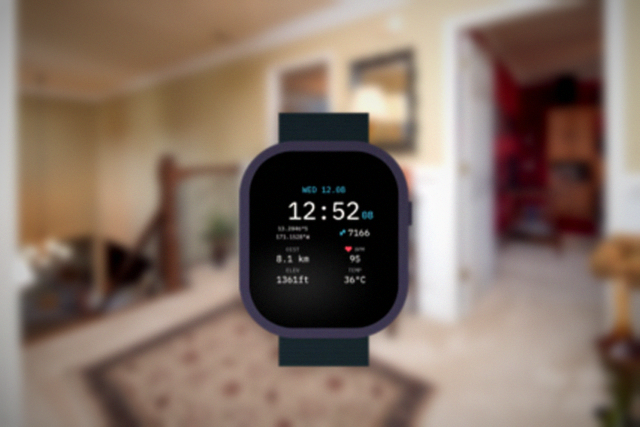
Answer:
12 h 52 min
